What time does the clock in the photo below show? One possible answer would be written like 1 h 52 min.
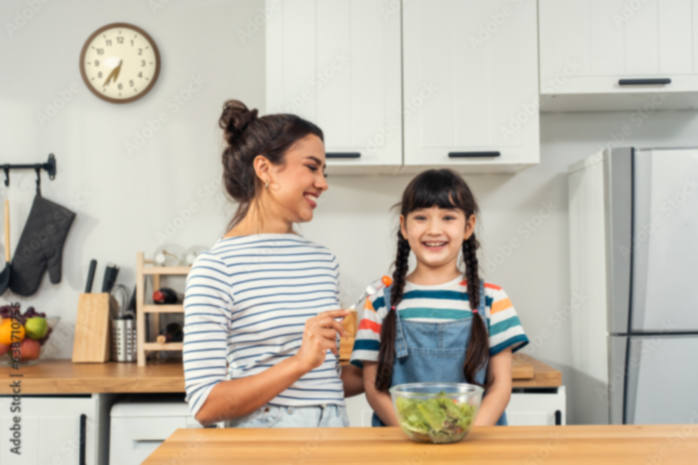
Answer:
6 h 36 min
